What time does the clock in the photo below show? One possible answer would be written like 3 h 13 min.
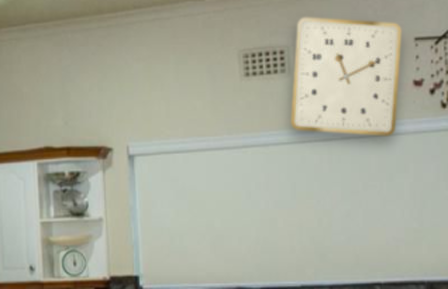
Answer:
11 h 10 min
